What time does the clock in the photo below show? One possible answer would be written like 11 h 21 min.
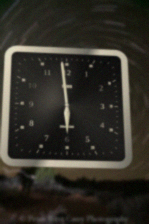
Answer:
5 h 59 min
